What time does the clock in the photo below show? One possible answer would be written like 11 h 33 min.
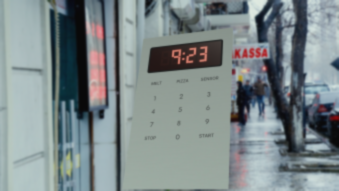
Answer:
9 h 23 min
